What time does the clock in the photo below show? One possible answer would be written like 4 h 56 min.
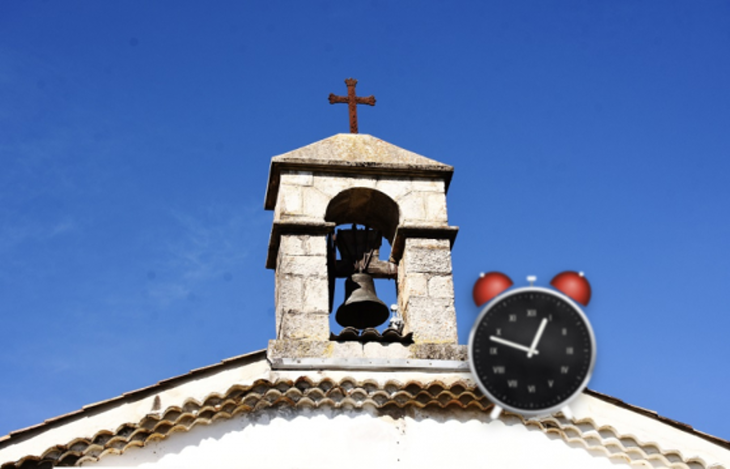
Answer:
12 h 48 min
